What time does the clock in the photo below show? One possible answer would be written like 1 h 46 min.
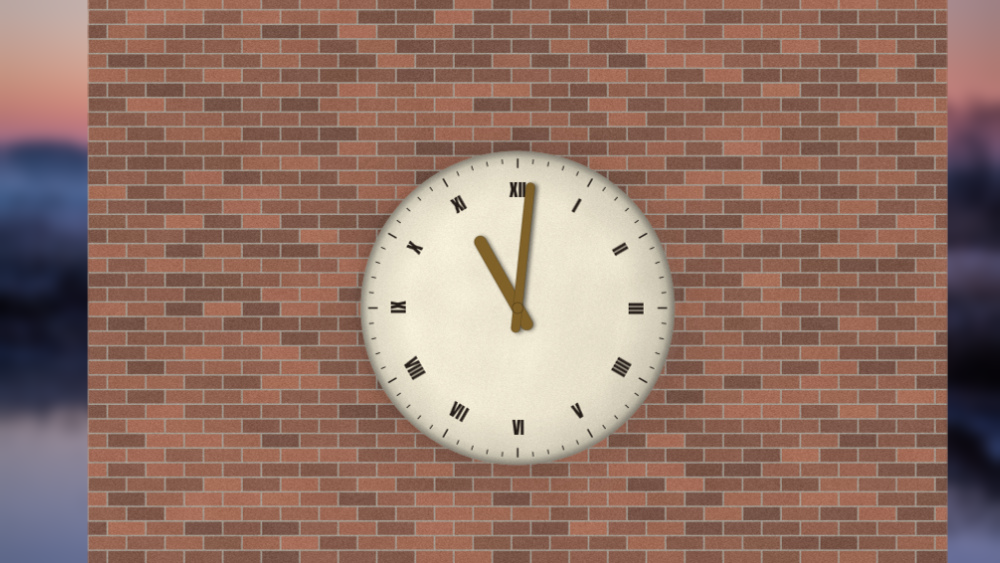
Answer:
11 h 01 min
